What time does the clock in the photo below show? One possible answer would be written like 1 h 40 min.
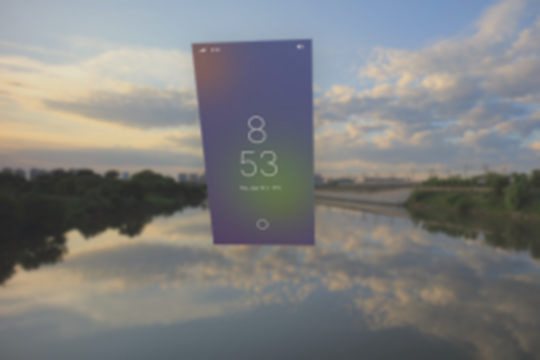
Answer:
8 h 53 min
